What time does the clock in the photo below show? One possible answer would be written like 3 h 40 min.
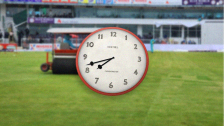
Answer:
7 h 42 min
